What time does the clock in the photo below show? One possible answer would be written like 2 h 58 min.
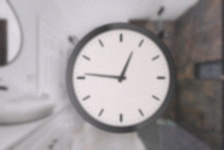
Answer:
12 h 46 min
